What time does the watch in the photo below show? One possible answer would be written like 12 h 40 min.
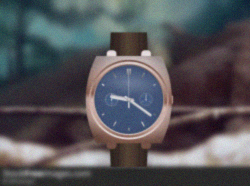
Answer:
9 h 21 min
